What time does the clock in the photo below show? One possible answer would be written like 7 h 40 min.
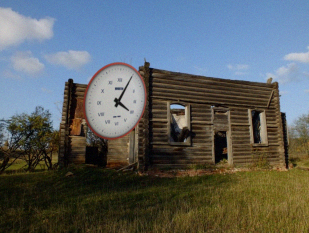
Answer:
4 h 05 min
